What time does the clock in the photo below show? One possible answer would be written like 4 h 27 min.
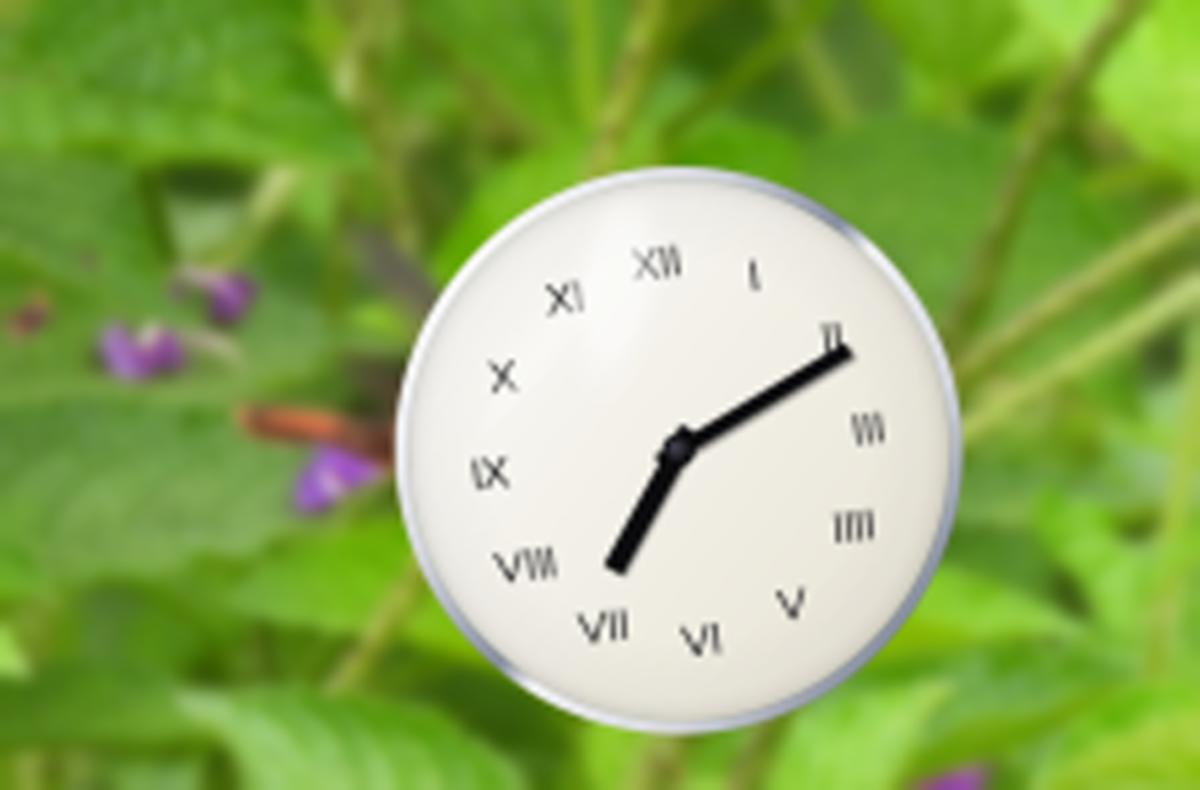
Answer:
7 h 11 min
